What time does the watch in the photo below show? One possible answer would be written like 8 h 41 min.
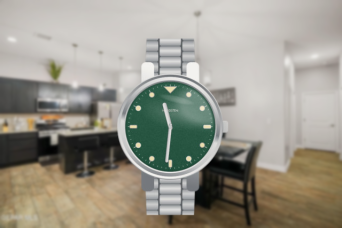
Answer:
11 h 31 min
